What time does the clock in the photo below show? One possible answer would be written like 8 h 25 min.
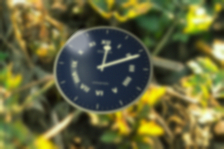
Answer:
12 h 11 min
